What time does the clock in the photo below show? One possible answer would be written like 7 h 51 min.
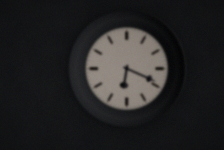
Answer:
6 h 19 min
